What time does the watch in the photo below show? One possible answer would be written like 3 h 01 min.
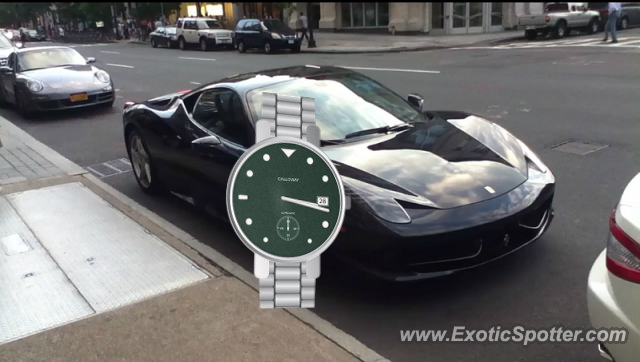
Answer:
3 h 17 min
